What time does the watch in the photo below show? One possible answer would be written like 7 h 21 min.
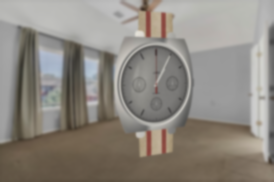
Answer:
1 h 05 min
